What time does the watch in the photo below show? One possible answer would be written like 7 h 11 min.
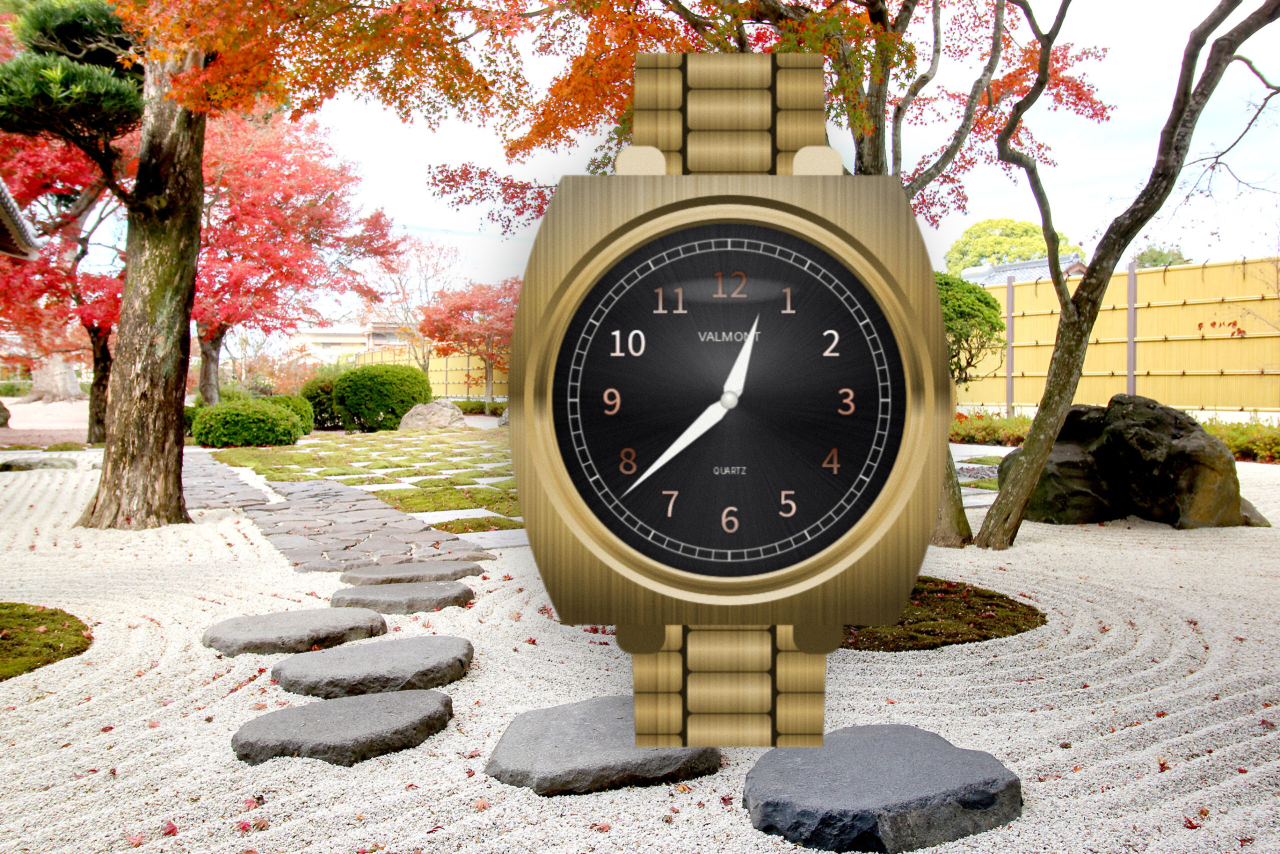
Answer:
12 h 38 min
